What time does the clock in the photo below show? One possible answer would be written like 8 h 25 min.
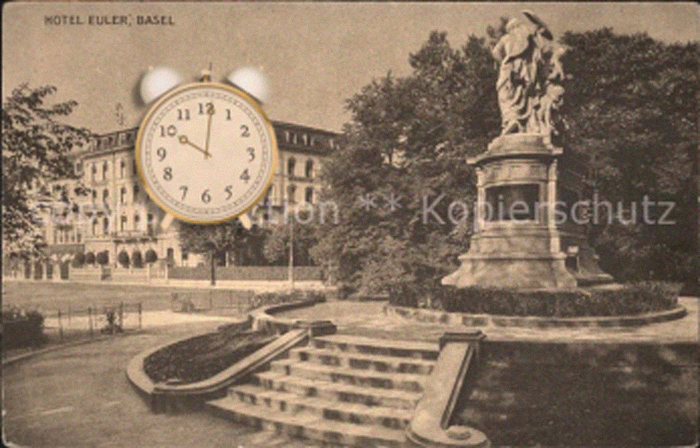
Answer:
10 h 01 min
